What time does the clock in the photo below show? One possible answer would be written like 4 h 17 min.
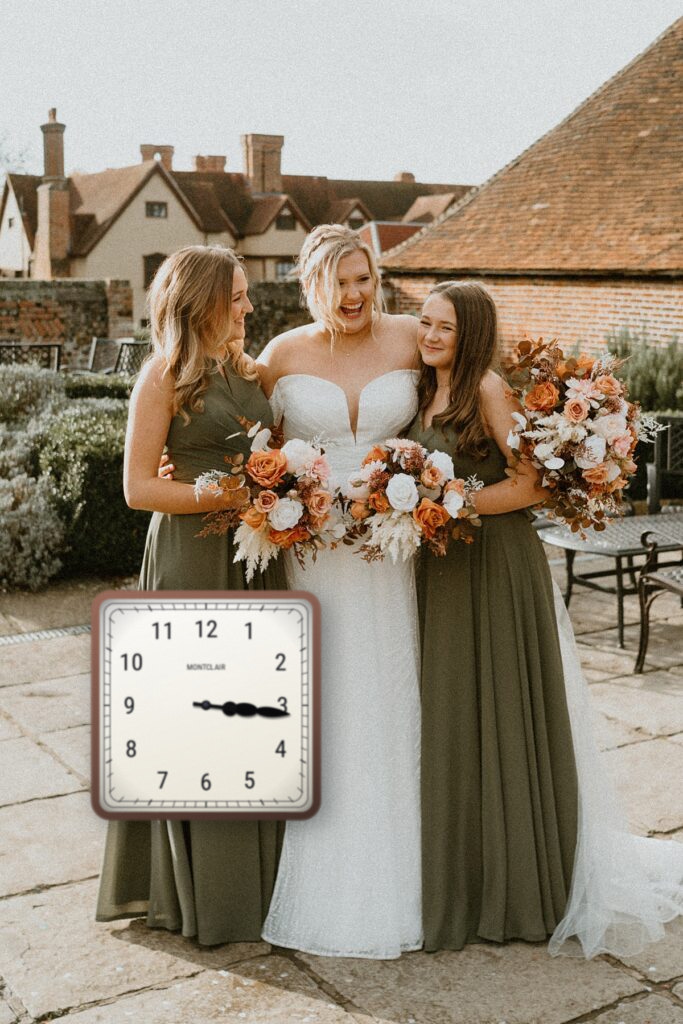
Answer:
3 h 16 min
